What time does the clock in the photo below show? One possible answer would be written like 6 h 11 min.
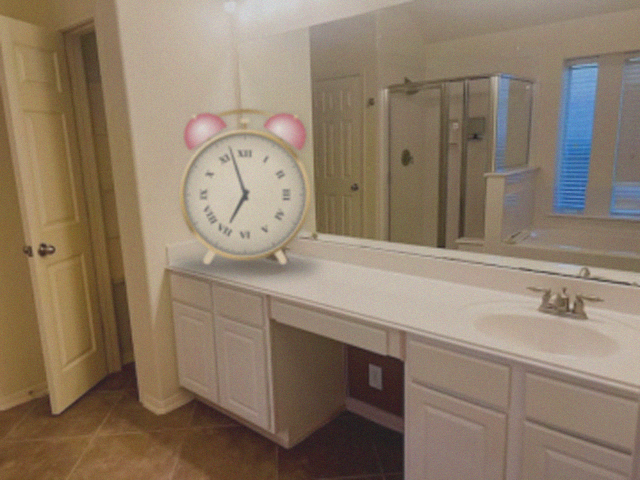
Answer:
6 h 57 min
